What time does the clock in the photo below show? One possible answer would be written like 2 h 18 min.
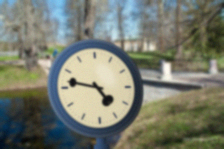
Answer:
4 h 47 min
